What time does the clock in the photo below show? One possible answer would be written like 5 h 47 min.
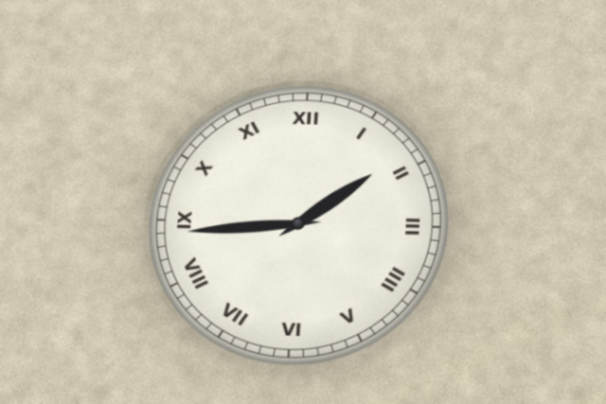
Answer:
1 h 44 min
